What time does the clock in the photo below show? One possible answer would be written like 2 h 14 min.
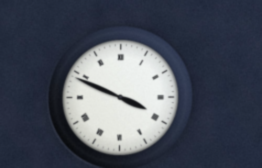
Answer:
3 h 49 min
